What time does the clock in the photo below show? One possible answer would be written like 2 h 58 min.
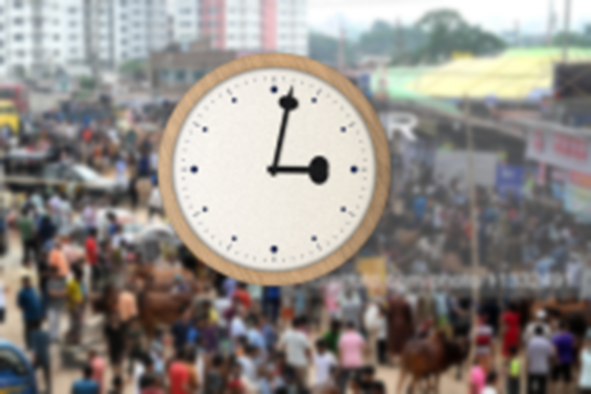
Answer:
3 h 02 min
